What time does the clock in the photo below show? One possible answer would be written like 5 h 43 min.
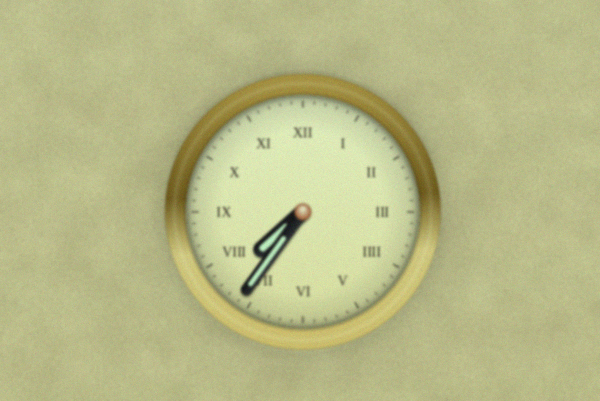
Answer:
7 h 36 min
